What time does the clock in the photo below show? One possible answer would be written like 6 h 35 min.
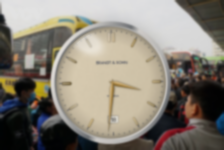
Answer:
3 h 31 min
